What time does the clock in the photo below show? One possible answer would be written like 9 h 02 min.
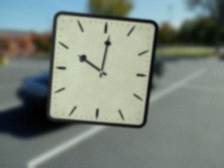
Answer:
10 h 01 min
